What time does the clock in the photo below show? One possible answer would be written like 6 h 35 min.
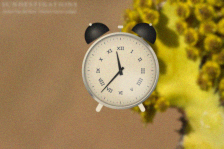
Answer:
11 h 37 min
